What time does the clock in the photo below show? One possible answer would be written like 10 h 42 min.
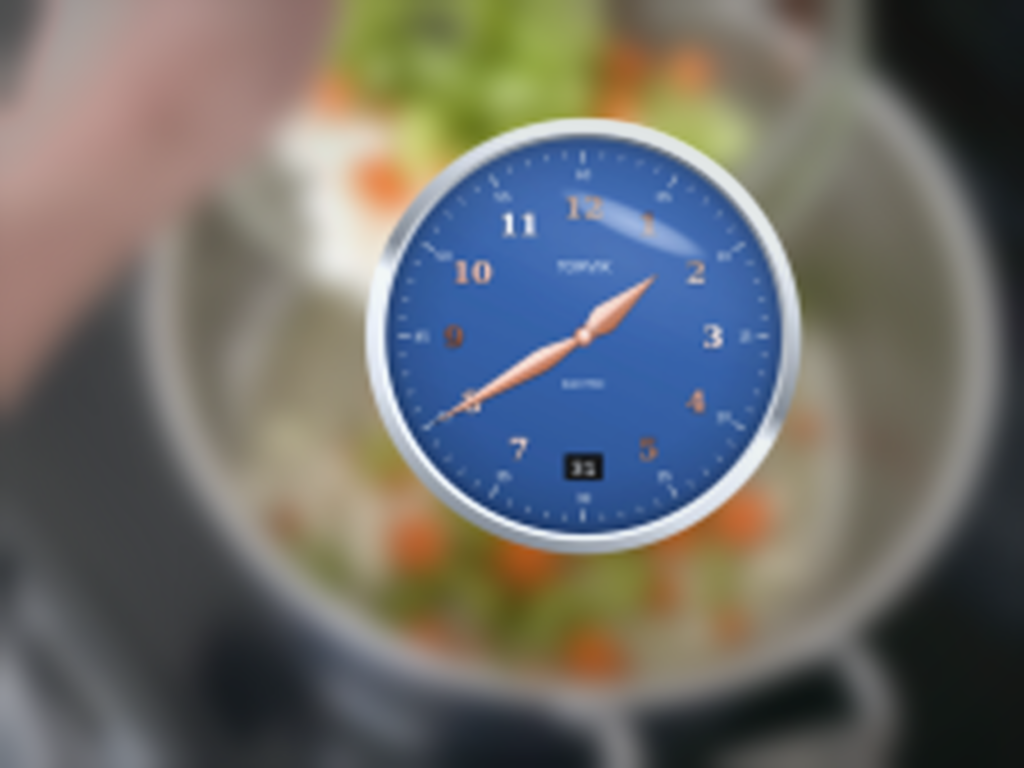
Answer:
1 h 40 min
